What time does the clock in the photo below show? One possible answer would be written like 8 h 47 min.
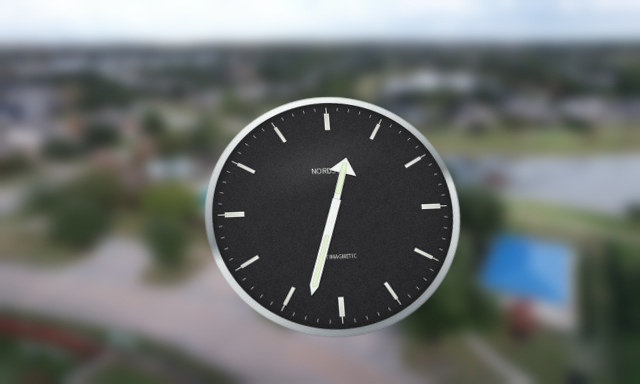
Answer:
12 h 33 min
